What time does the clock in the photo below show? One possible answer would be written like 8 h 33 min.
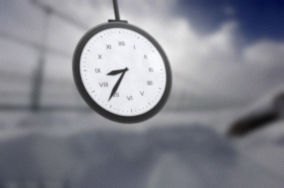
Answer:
8 h 36 min
